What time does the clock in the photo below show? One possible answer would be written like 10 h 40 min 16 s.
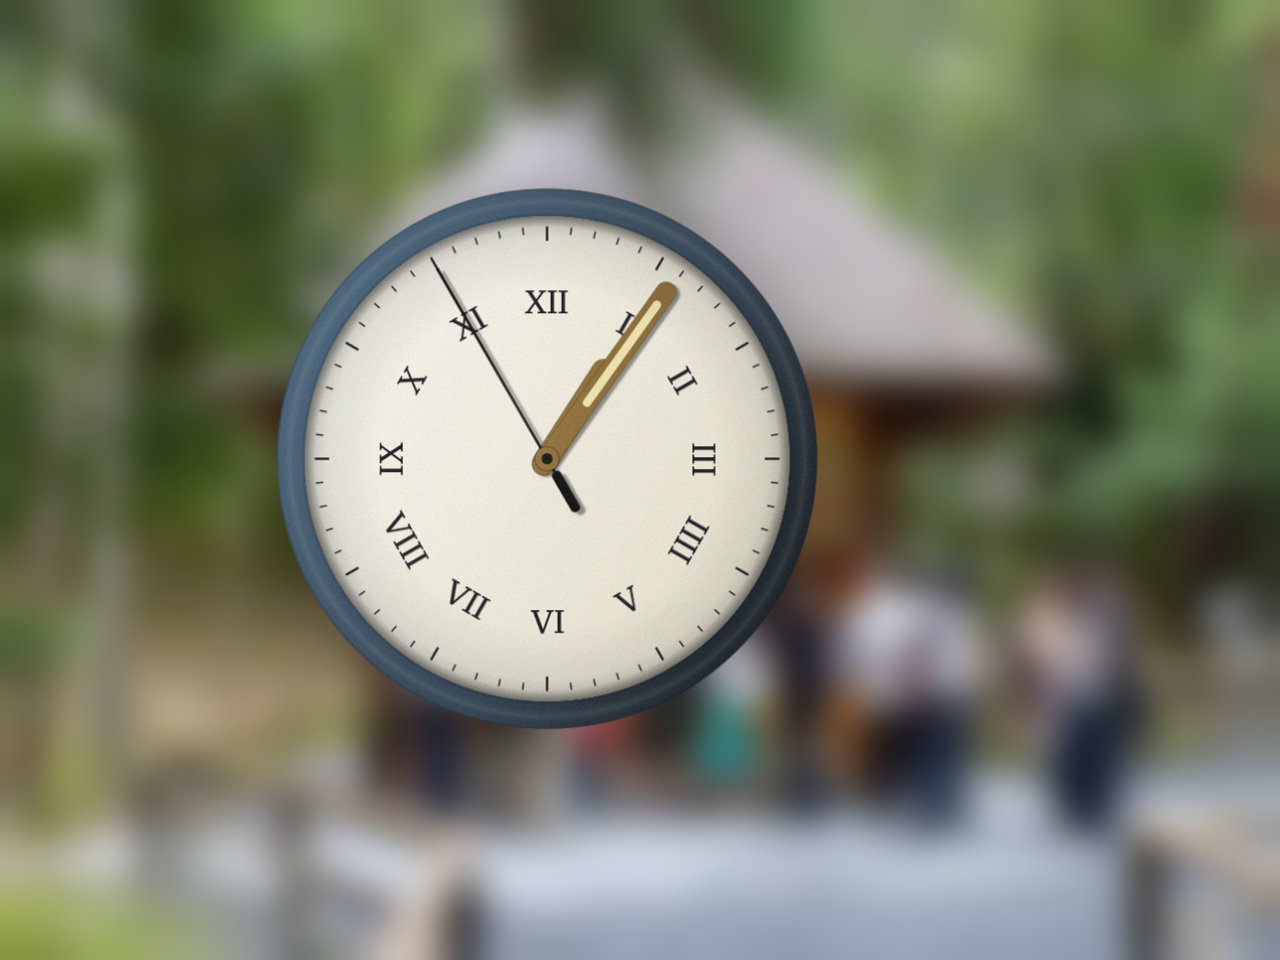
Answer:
1 h 05 min 55 s
